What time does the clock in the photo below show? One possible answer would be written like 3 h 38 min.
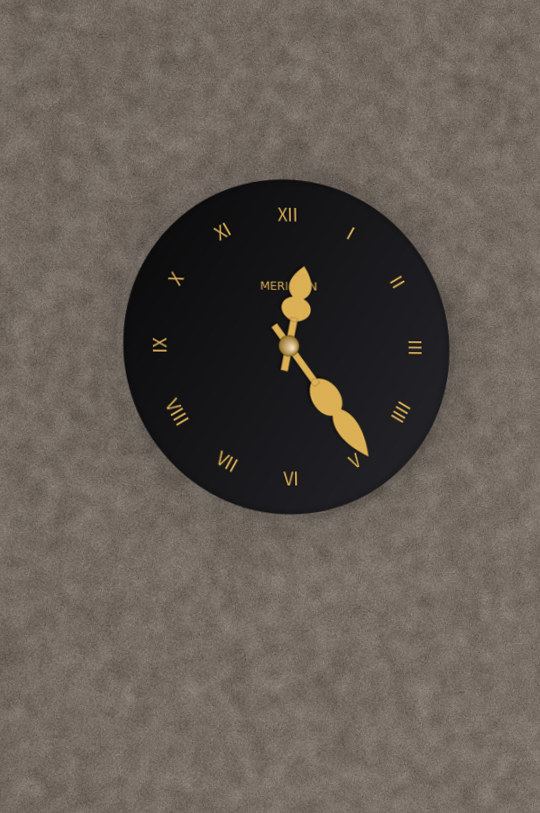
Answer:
12 h 24 min
